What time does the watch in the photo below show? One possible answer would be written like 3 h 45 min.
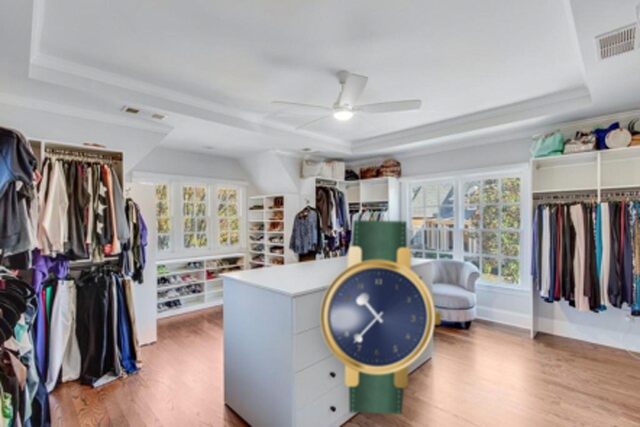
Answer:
10 h 37 min
